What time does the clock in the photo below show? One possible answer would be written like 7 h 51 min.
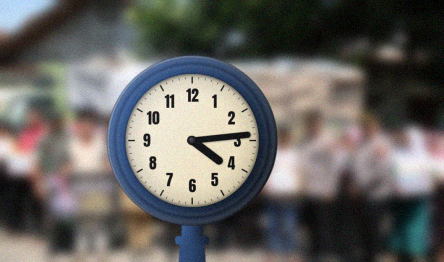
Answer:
4 h 14 min
